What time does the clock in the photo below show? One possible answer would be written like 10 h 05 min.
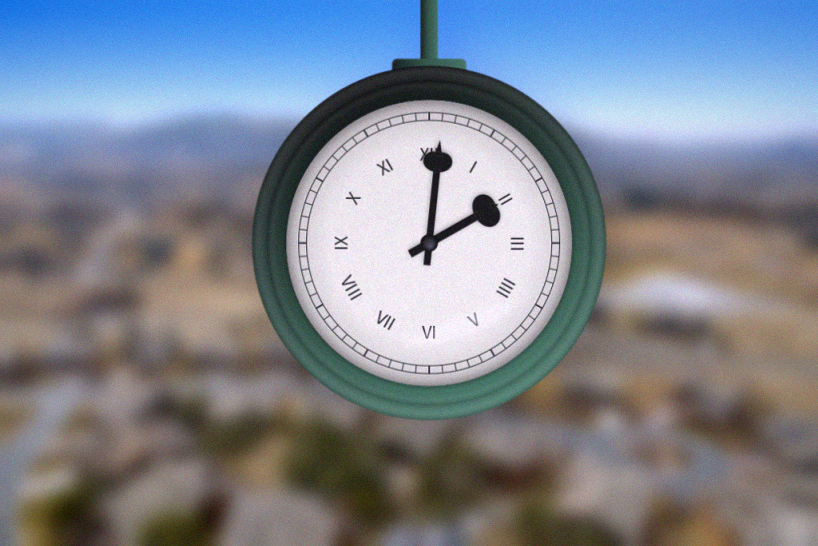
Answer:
2 h 01 min
